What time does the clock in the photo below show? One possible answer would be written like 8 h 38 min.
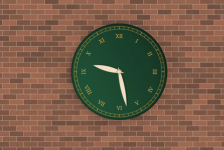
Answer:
9 h 28 min
